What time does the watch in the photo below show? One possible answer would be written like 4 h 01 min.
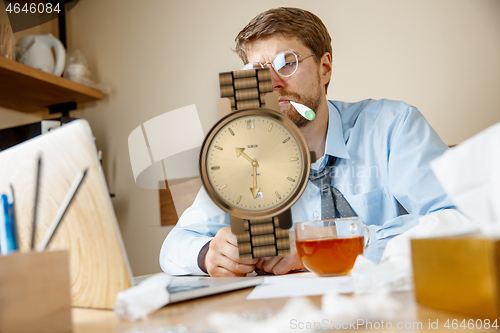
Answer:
10 h 31 min
